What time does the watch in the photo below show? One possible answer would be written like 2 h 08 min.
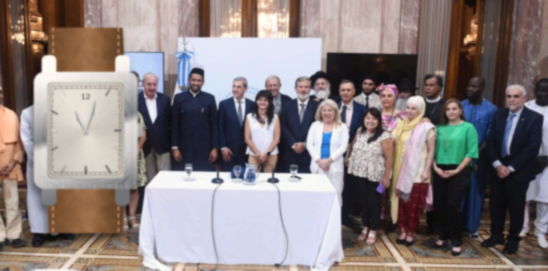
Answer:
11 h 03 min
